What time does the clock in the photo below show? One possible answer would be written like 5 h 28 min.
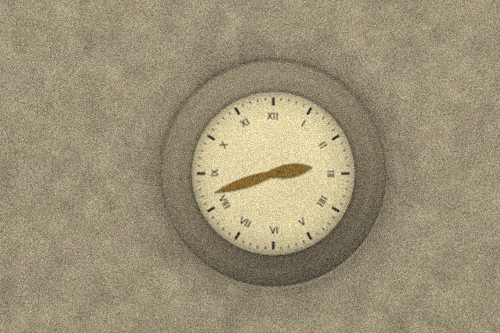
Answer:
2 h 42 min
